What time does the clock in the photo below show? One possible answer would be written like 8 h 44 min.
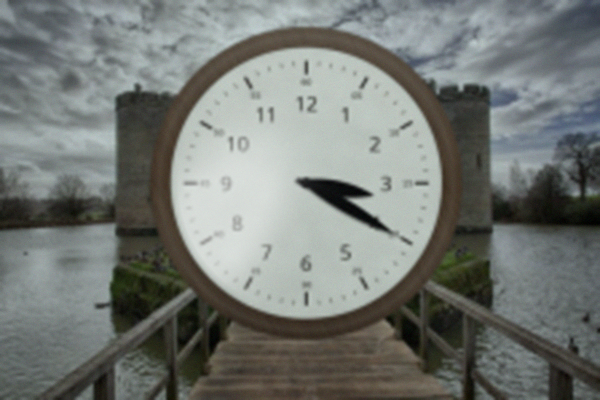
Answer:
3 h 20 min
